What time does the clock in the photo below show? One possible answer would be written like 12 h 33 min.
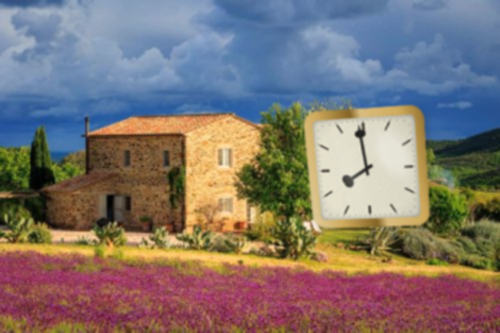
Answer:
7 h 59 min
